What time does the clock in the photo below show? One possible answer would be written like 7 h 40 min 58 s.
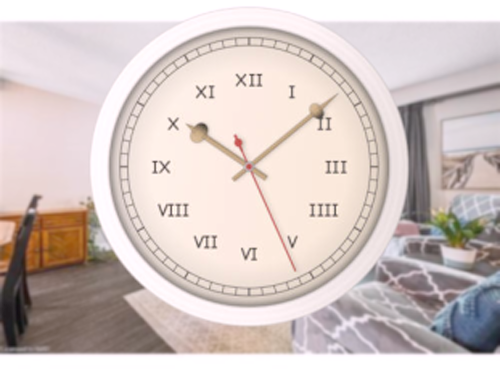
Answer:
10 h 08 min 26 s
